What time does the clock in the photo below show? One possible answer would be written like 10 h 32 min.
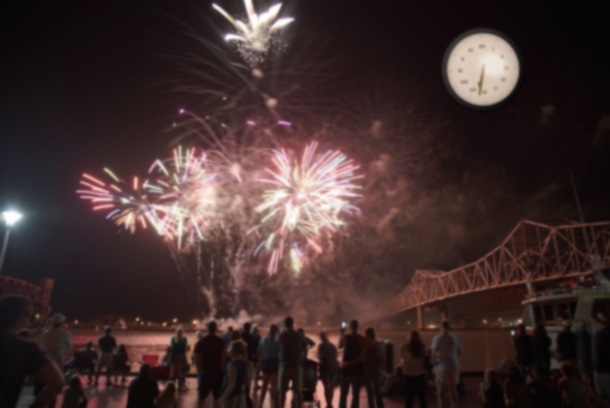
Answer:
6 h 32 min
